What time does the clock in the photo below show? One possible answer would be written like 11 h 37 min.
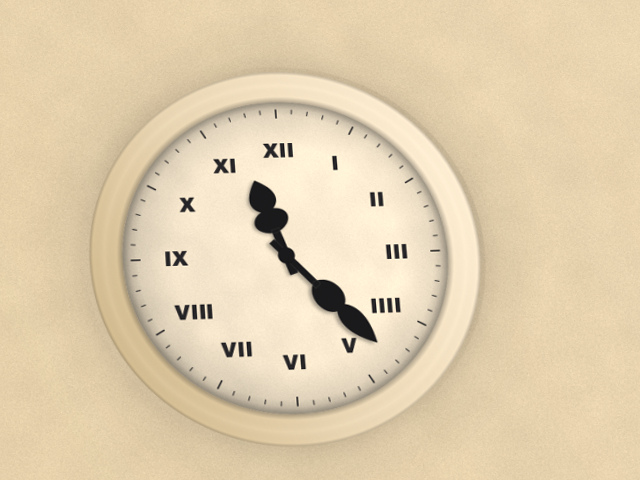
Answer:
11 h 23 min
